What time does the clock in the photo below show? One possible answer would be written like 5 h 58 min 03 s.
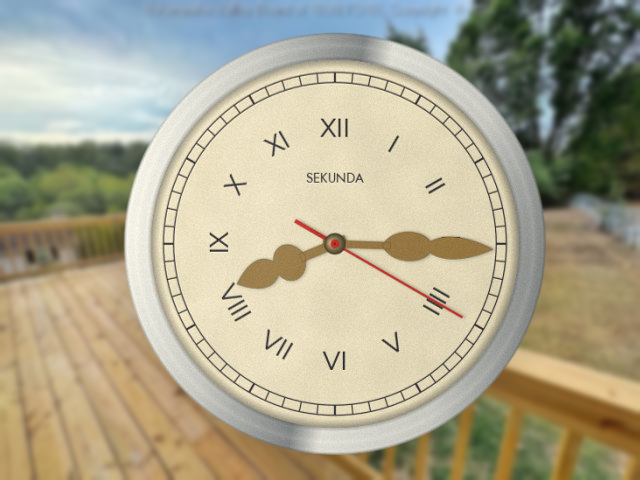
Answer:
8 h 15 min 20 s
